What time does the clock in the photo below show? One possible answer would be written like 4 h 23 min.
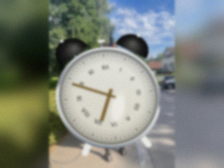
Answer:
6 h 49 min
